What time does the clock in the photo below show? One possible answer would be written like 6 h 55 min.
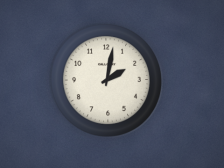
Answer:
2 h 02 min
